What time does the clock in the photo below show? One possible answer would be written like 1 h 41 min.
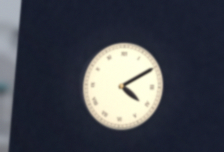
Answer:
4 h 10 min
